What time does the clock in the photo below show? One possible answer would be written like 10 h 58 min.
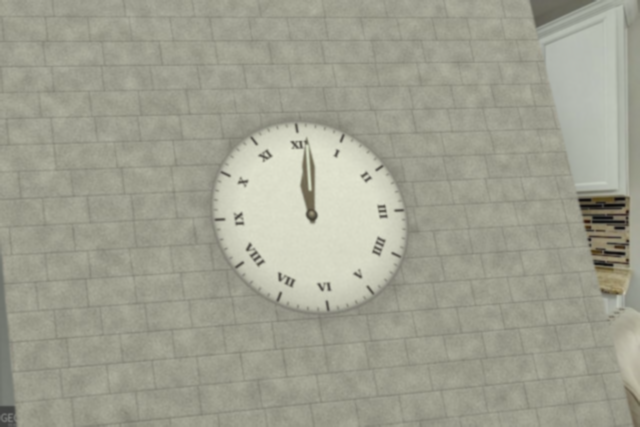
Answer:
12 h 01 min
